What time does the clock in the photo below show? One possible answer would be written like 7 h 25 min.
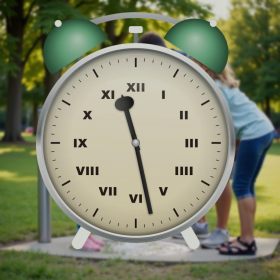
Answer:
11 h 28 min
